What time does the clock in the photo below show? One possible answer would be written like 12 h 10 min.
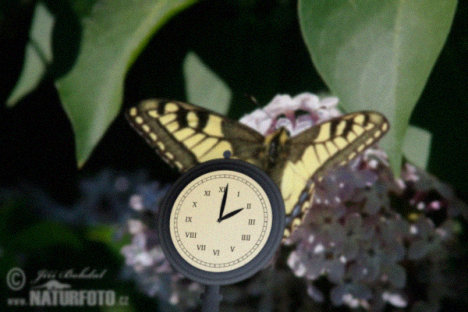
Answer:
2 h 01 min
